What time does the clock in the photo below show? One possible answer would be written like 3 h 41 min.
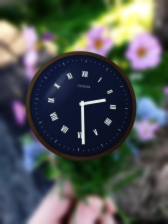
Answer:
2 h 29 min
